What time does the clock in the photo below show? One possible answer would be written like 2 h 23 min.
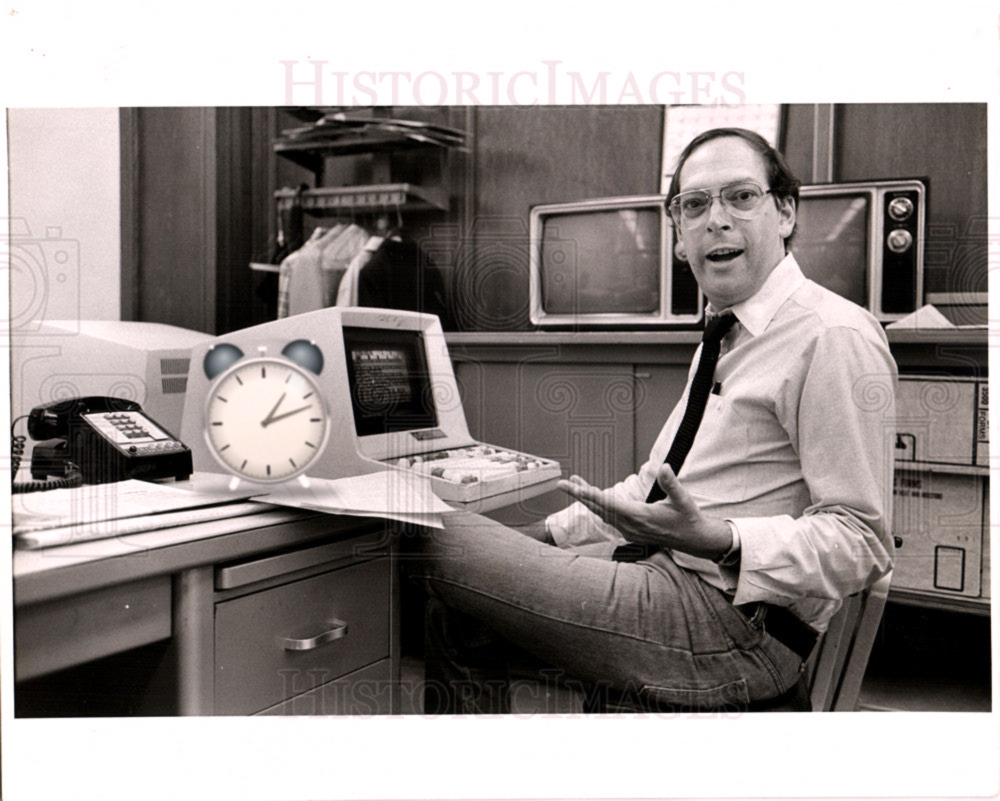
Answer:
1 h 12 min
